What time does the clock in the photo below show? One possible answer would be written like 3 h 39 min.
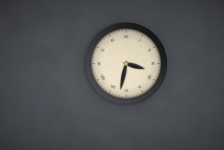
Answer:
3 h 32 min
